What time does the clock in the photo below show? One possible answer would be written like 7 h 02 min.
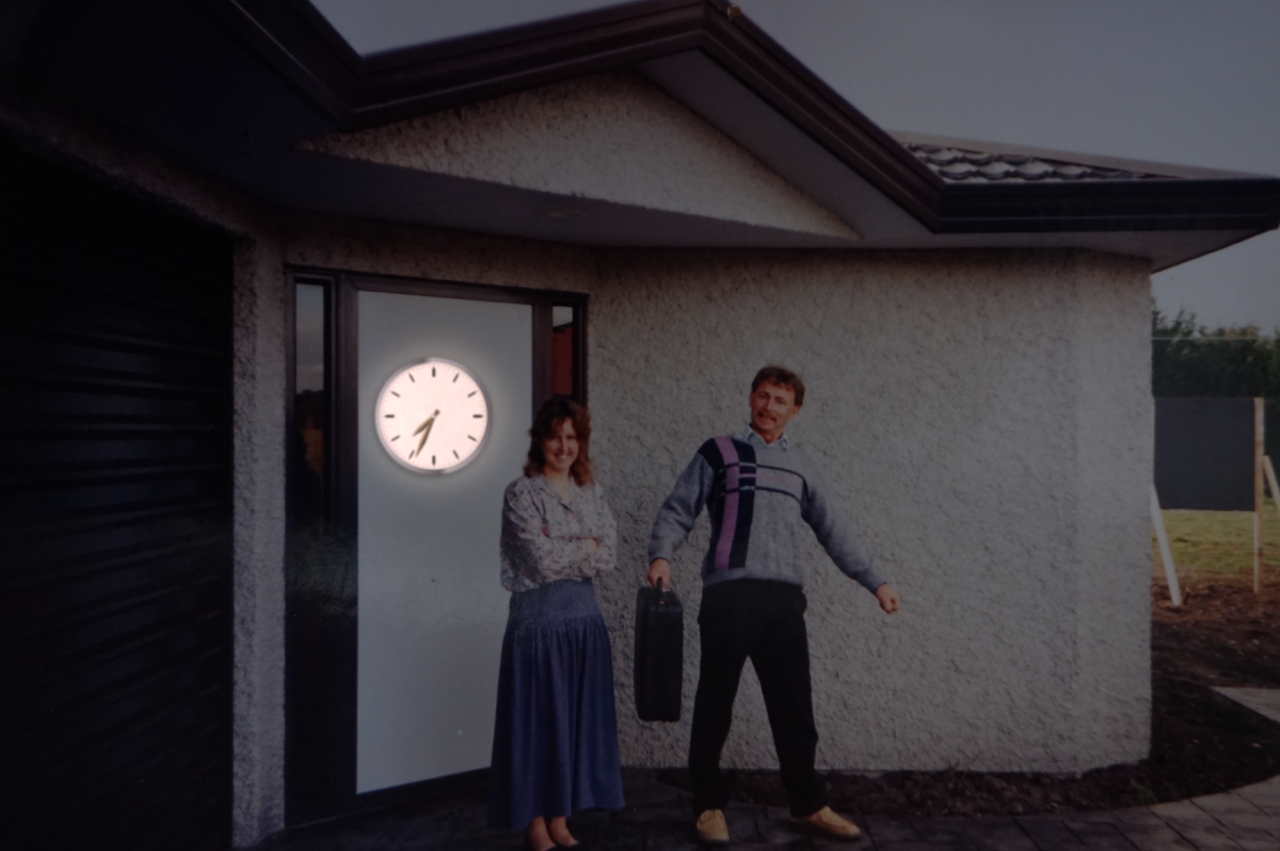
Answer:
7 h 34 min
